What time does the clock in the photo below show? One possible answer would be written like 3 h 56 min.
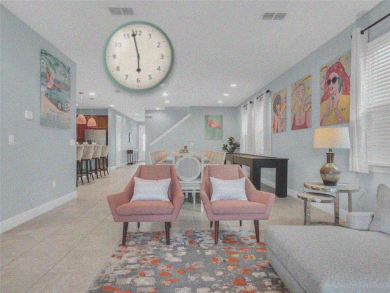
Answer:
5 h 58 min
